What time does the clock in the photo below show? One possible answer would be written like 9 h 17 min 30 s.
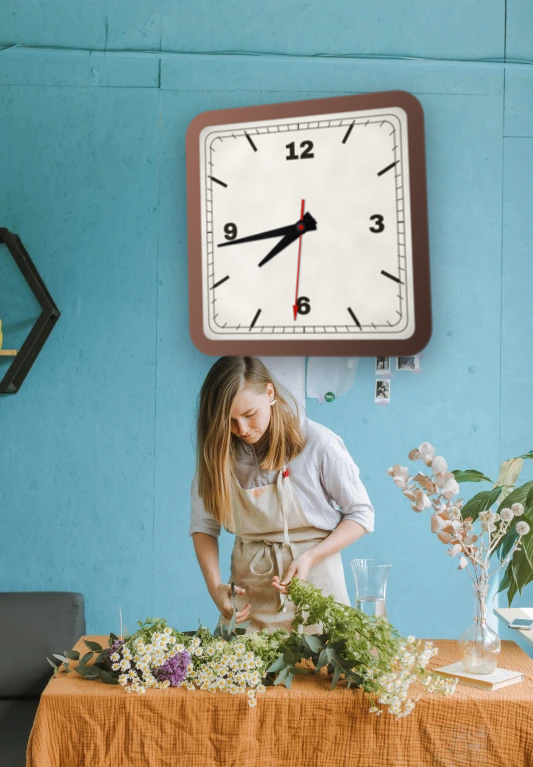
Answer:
7 h 43 min 31 s
